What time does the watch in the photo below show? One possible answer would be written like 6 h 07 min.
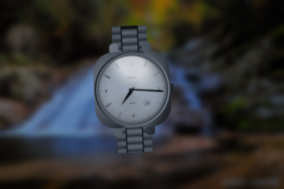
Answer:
7 h 16 min
